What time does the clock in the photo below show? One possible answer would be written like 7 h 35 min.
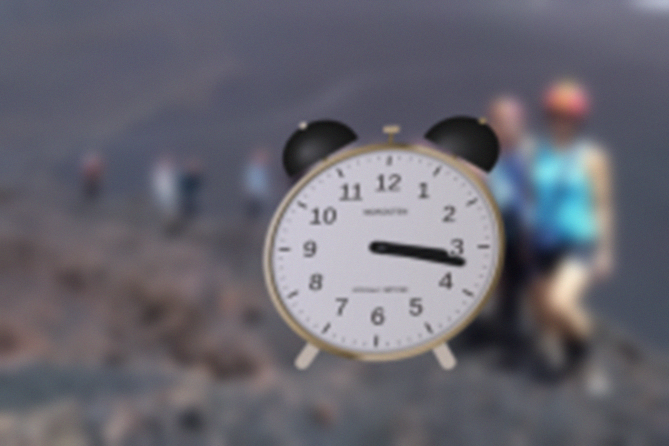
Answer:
3 h 17 min
